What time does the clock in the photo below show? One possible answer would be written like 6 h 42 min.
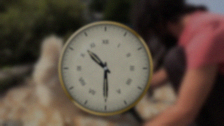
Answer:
10 h 30 min
